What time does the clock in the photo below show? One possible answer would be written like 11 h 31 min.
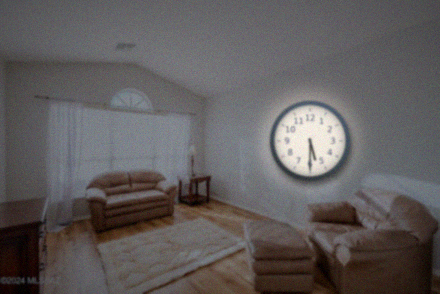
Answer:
5 h 30 min
